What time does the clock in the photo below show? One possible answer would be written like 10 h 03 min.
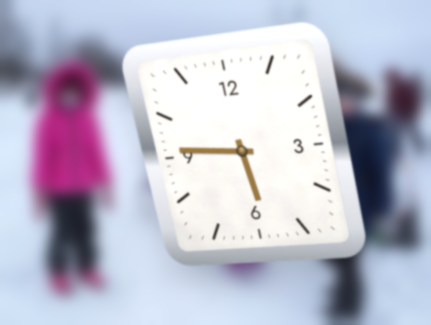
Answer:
5 h 46 min
